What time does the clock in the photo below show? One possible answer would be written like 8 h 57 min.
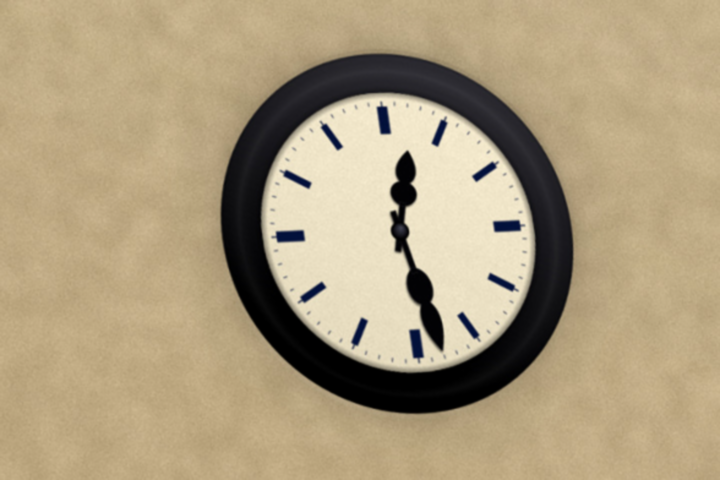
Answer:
12 h 28 min
